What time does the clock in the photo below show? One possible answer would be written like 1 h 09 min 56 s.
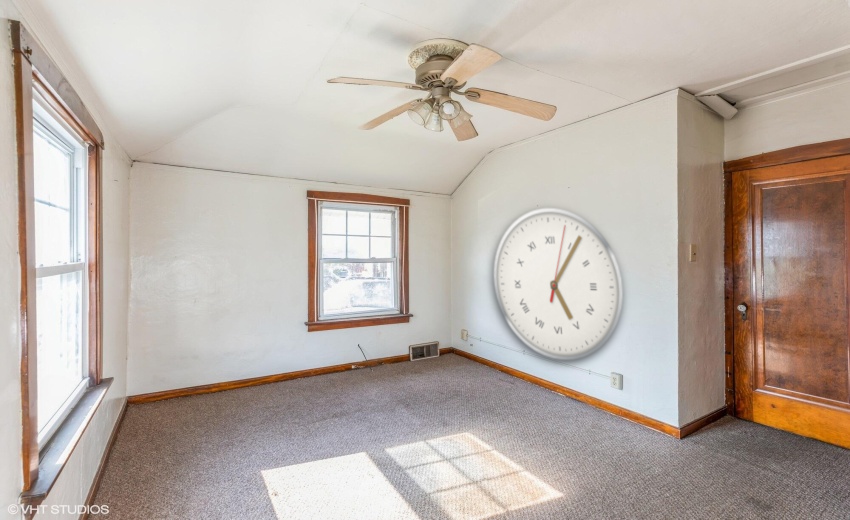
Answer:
5 h 06 min 03 s
